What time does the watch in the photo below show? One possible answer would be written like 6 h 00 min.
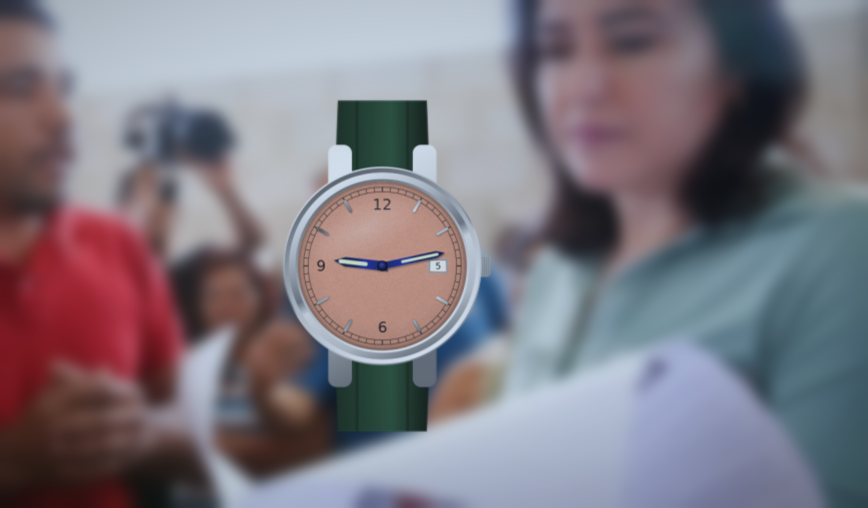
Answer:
9 h 13 min
